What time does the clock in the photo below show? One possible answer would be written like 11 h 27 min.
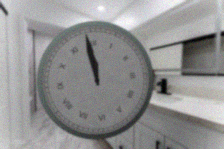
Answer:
11 h 59 min
